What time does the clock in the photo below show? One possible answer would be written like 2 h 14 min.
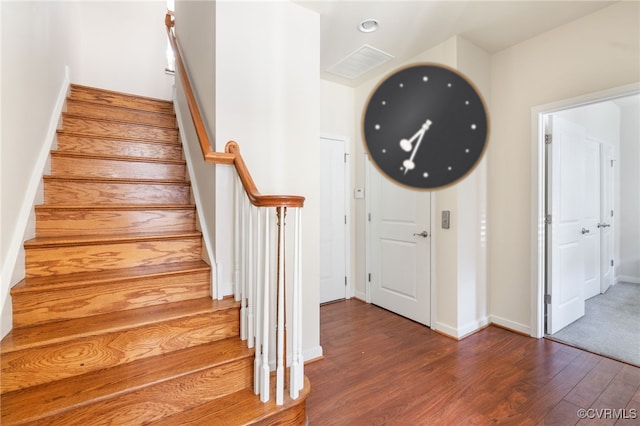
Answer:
7 h 34 min
